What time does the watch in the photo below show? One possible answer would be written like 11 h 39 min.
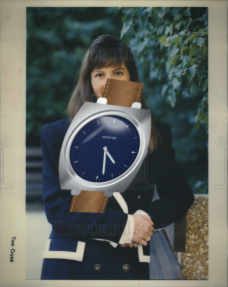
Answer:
4 h 28 min
